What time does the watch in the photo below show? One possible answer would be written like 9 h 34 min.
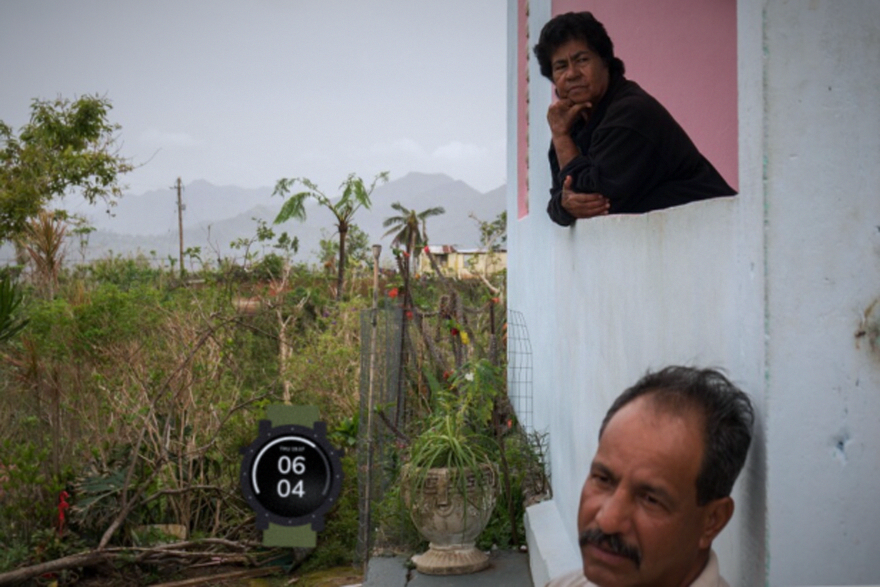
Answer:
6 h 04 min
